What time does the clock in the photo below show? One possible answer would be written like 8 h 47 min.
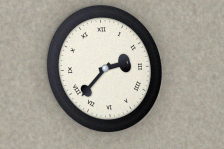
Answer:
2 h 38 min
